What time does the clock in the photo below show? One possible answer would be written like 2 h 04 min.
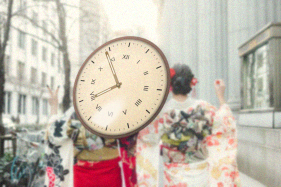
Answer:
7 h 54 min
